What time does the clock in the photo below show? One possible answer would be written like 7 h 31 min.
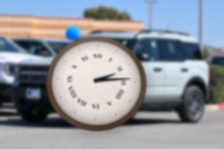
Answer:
2 h 14 min
